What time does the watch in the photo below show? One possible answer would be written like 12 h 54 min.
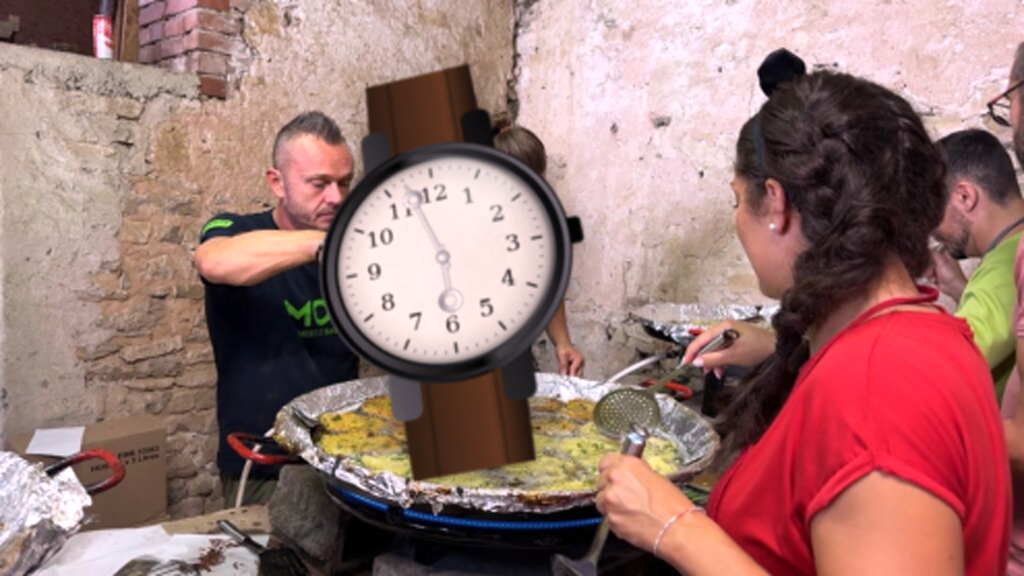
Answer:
5 h 57 min
